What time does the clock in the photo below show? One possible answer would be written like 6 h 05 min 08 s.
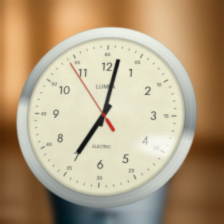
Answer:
7 h 01 min 54 s
